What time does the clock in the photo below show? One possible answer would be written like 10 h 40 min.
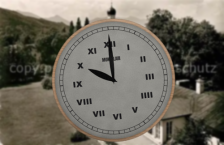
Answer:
10 h 00 min
